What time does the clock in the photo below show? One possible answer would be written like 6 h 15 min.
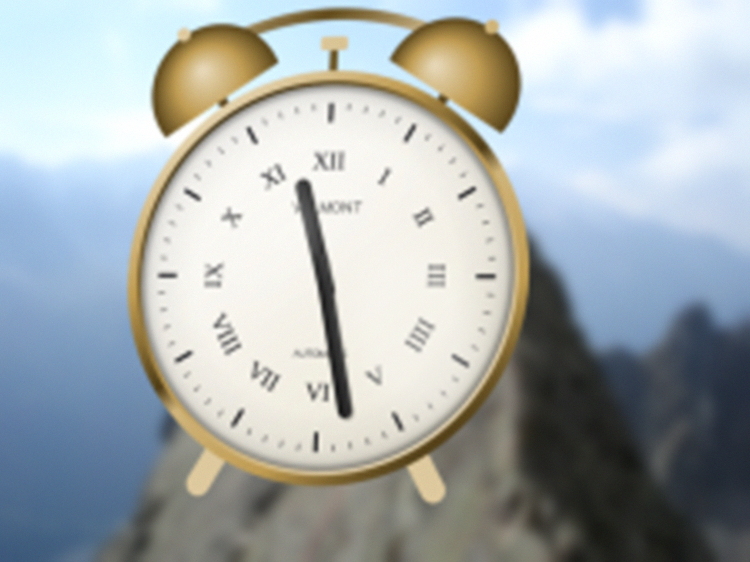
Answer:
11 h 28 min
